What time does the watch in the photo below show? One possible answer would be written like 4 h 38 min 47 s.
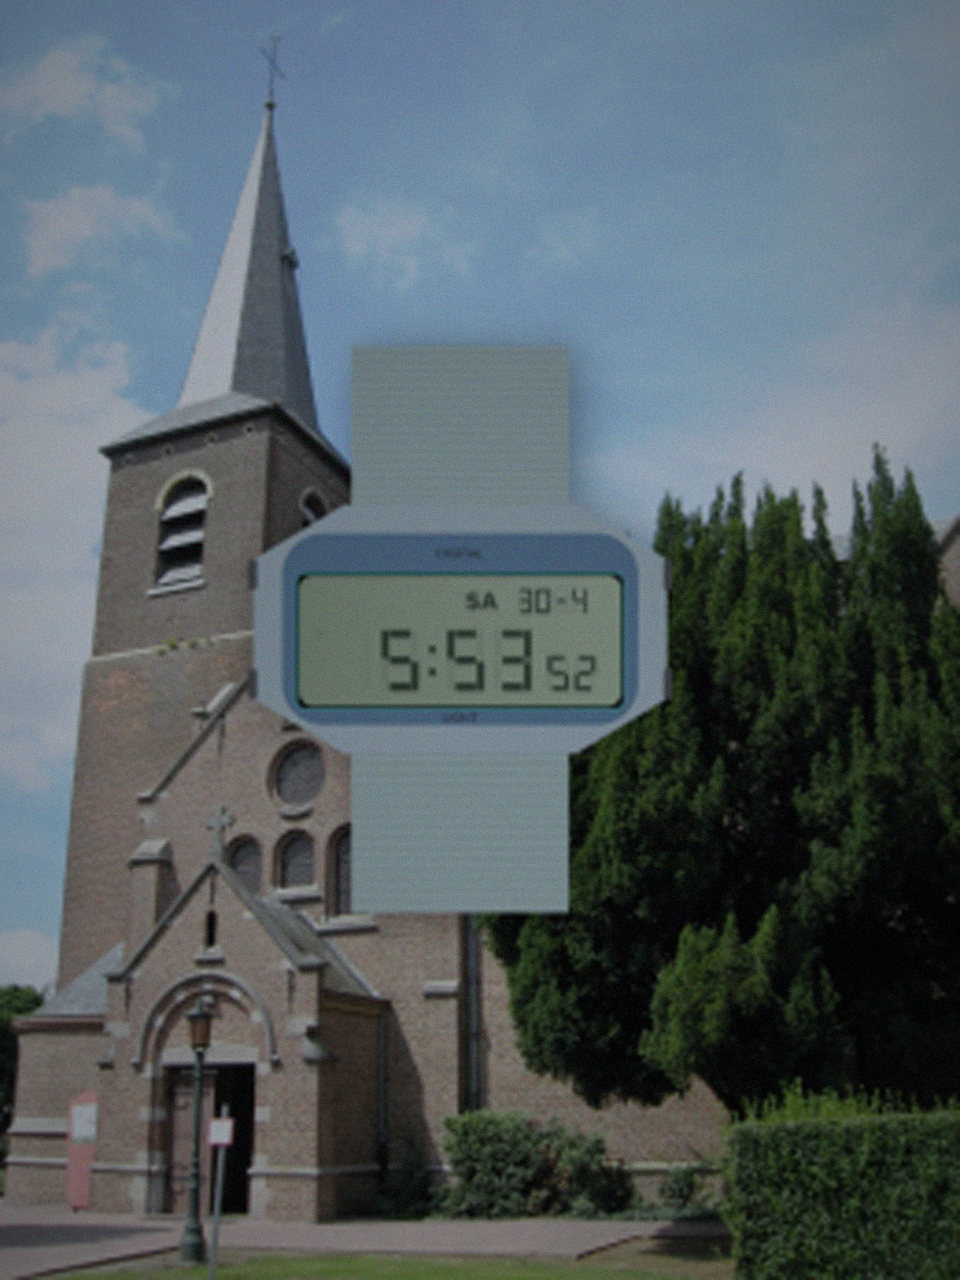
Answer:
5 h 53 min 52 s
